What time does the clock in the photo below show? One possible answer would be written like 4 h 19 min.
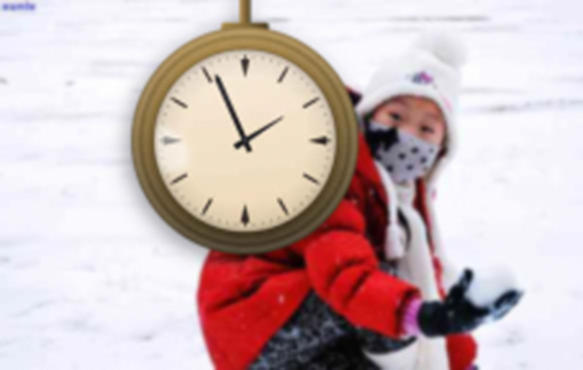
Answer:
1 h 56 min
